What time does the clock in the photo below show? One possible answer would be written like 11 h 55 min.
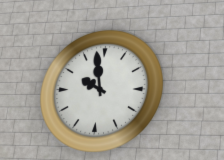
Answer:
9 h 58 min
